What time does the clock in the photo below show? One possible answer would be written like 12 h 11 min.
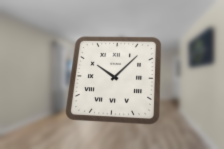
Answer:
10 h 07 min
